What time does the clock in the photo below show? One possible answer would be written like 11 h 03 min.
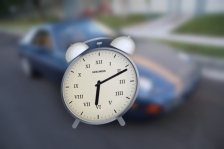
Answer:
6 h 11 min
